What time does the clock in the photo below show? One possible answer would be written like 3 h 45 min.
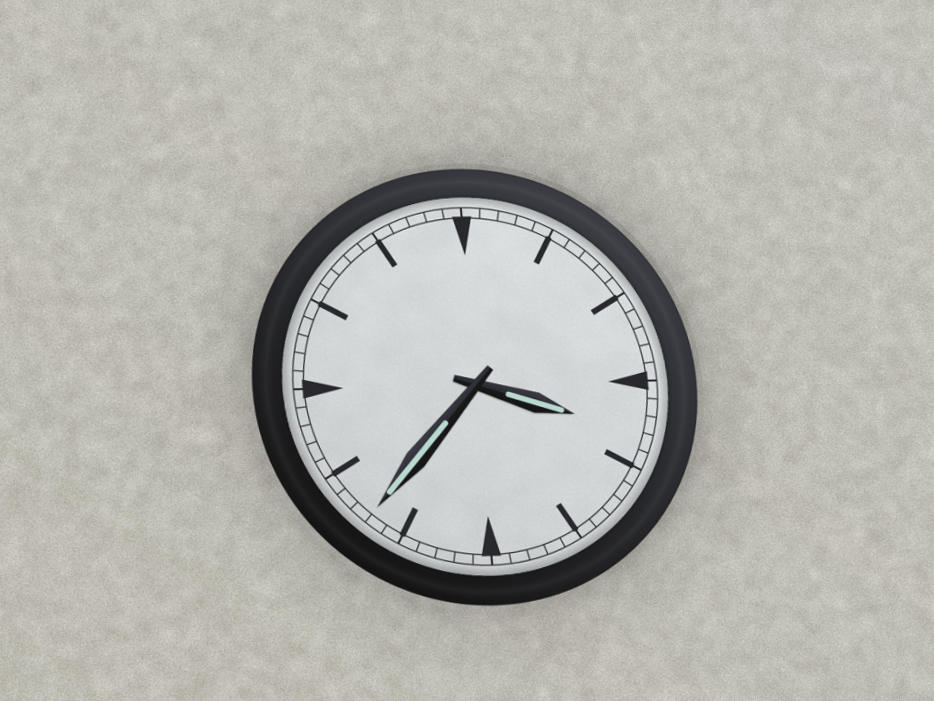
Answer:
3 h 37 min
